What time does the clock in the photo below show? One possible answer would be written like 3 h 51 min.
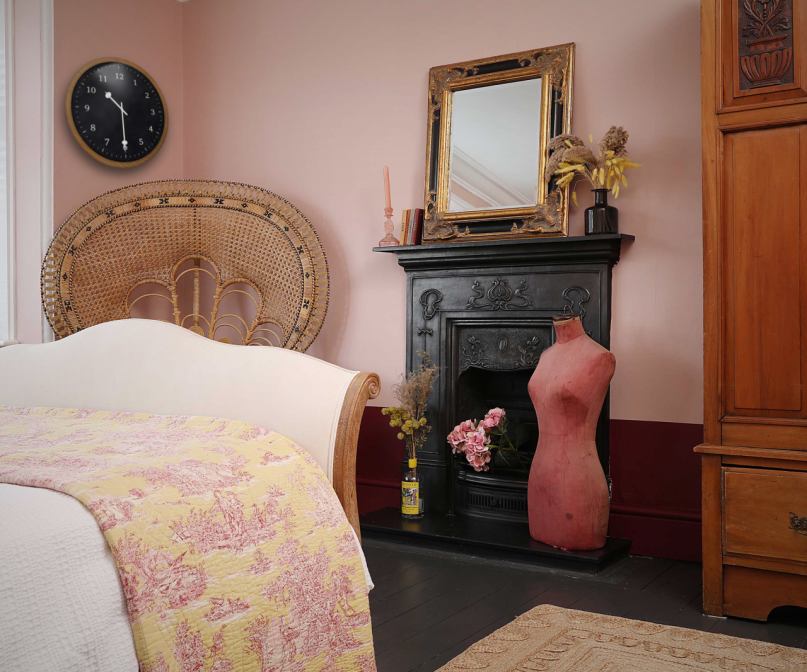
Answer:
10 h 30 min
